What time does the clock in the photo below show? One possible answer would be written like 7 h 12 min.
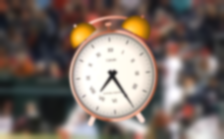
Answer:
7 h 25 min
